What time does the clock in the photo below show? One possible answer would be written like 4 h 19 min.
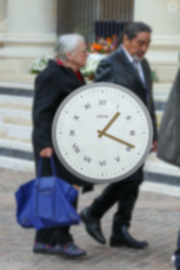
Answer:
1 h 19 min
